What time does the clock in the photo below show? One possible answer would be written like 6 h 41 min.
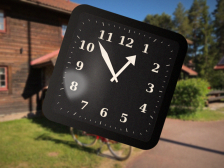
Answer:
12 h 53 min
